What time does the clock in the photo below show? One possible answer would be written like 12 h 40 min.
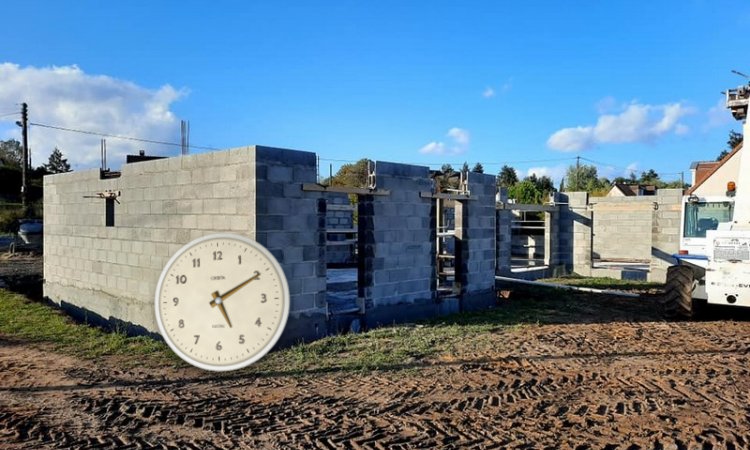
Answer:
5 h 10 min
